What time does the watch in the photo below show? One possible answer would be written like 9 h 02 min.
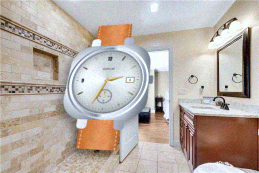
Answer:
2 h 34 min
